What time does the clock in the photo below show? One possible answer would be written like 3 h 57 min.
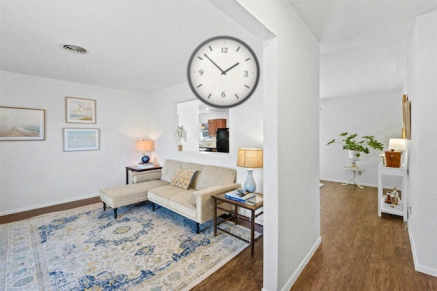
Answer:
1 h 52 min
